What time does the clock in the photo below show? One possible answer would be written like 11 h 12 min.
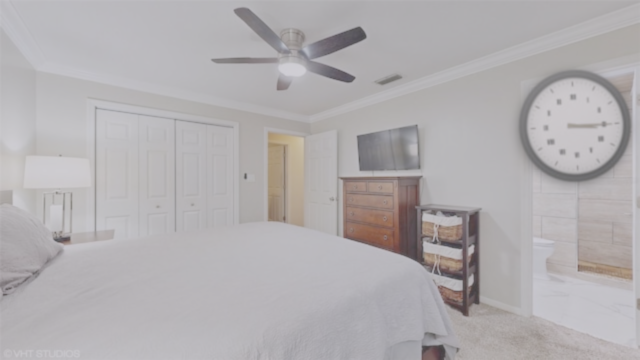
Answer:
3 h 15 min
